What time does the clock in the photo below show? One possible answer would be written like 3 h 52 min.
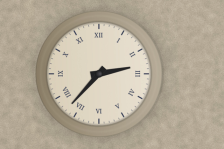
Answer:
2 h 37 min
